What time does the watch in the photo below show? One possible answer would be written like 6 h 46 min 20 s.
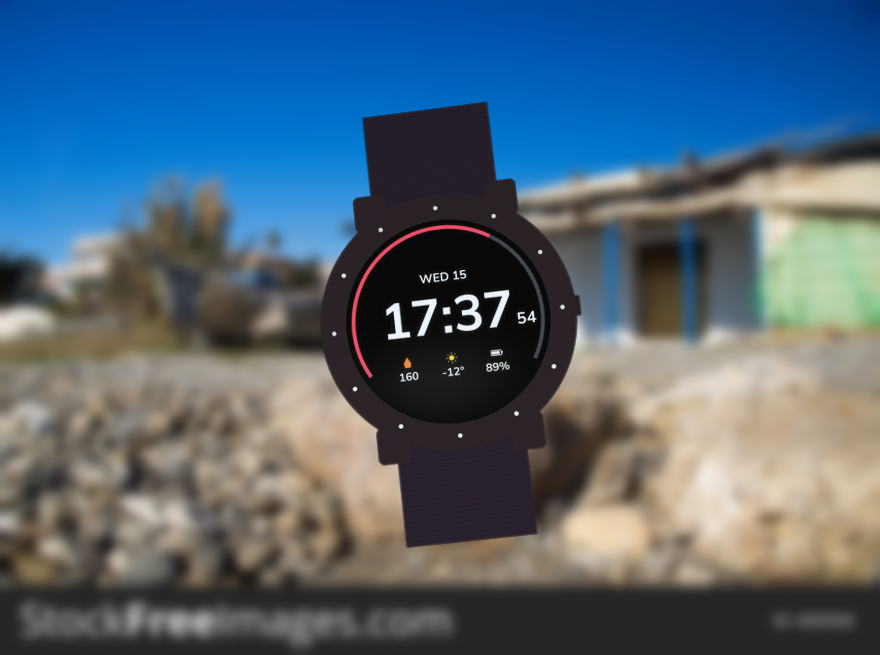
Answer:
17 h 37 min 54 s
